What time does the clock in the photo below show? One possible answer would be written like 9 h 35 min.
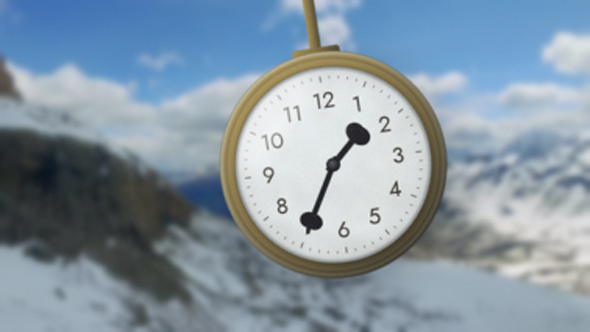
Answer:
1 h 35 min
